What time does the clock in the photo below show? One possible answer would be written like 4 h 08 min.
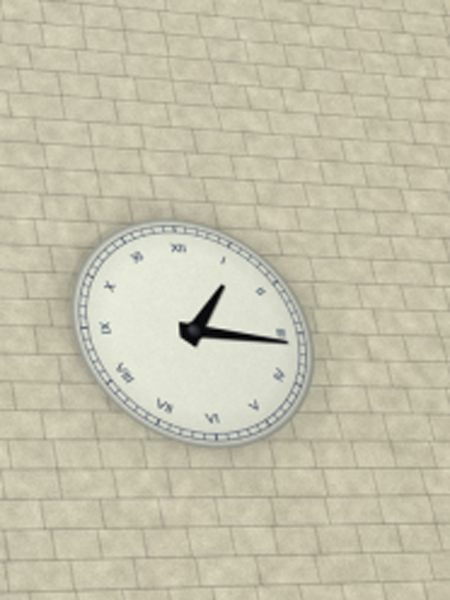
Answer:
1 h 16 min
